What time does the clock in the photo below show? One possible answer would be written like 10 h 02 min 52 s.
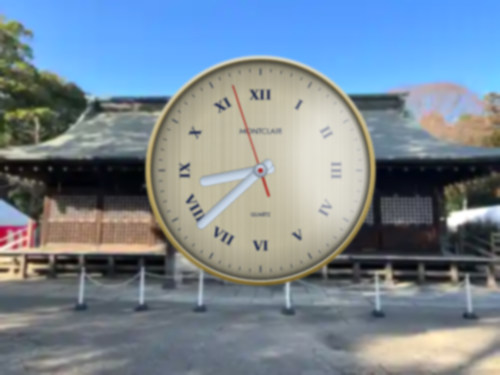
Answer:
8 h 37 min 57 s
